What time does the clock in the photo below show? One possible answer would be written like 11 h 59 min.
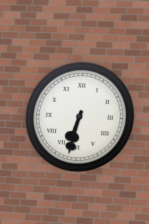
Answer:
6 h 32 min
